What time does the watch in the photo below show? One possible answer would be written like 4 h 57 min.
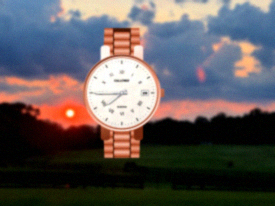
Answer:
7 h 45 min
